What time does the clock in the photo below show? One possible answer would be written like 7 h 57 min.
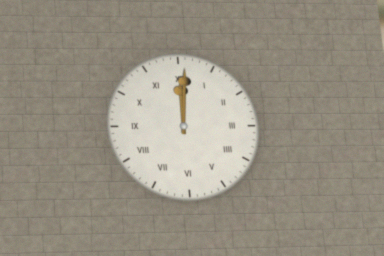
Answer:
12 h 01 min
